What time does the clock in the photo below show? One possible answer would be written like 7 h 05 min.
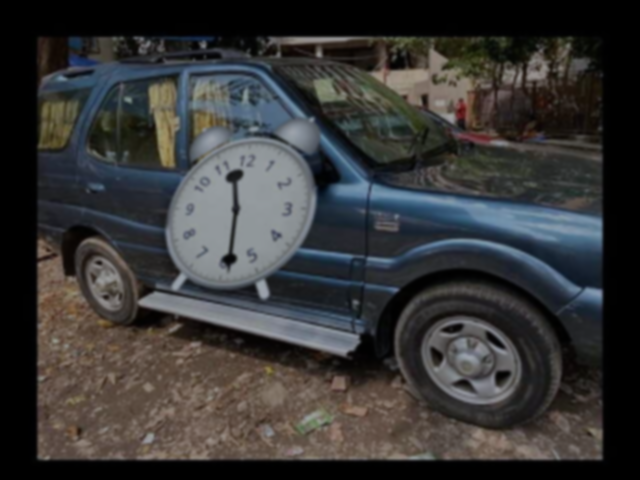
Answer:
11 h 29 min
